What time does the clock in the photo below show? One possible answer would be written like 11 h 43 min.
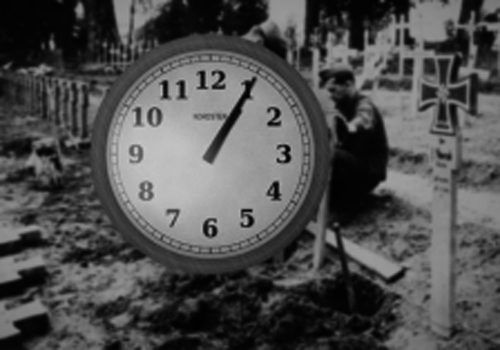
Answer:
1 h 05 min
